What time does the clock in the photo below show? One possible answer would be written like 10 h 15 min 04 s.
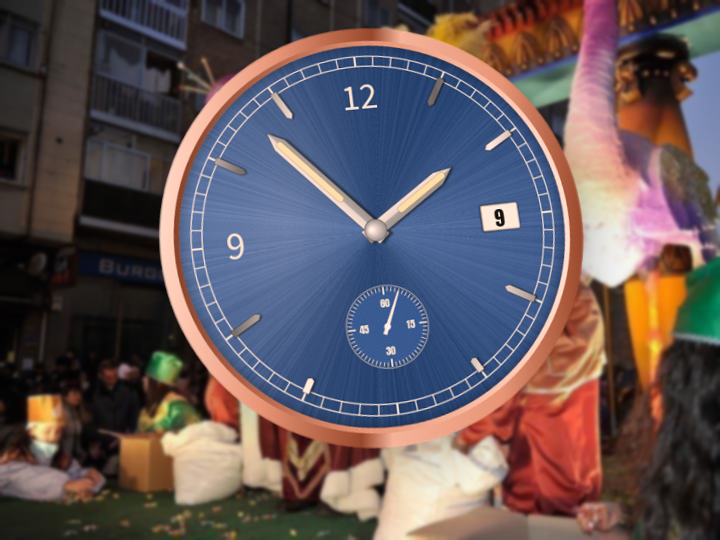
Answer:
1 h 53 min 04 s
